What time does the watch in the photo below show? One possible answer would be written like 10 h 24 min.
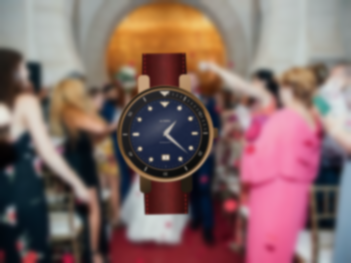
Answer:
1 h 22 min
